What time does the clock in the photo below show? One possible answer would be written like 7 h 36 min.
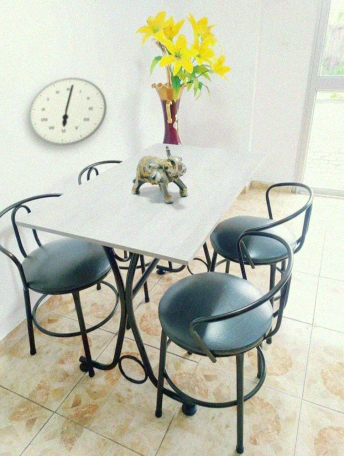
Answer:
6 h 01 min
